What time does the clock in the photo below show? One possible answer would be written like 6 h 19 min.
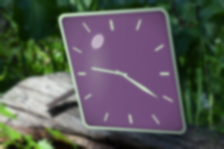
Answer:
9 h 21 min
